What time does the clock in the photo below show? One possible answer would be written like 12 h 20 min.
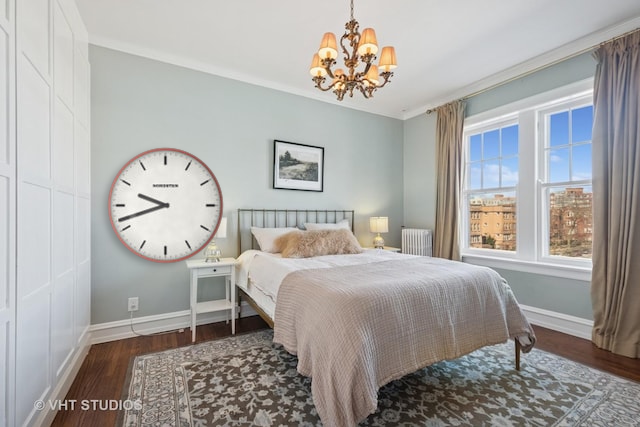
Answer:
9 h 42 min
